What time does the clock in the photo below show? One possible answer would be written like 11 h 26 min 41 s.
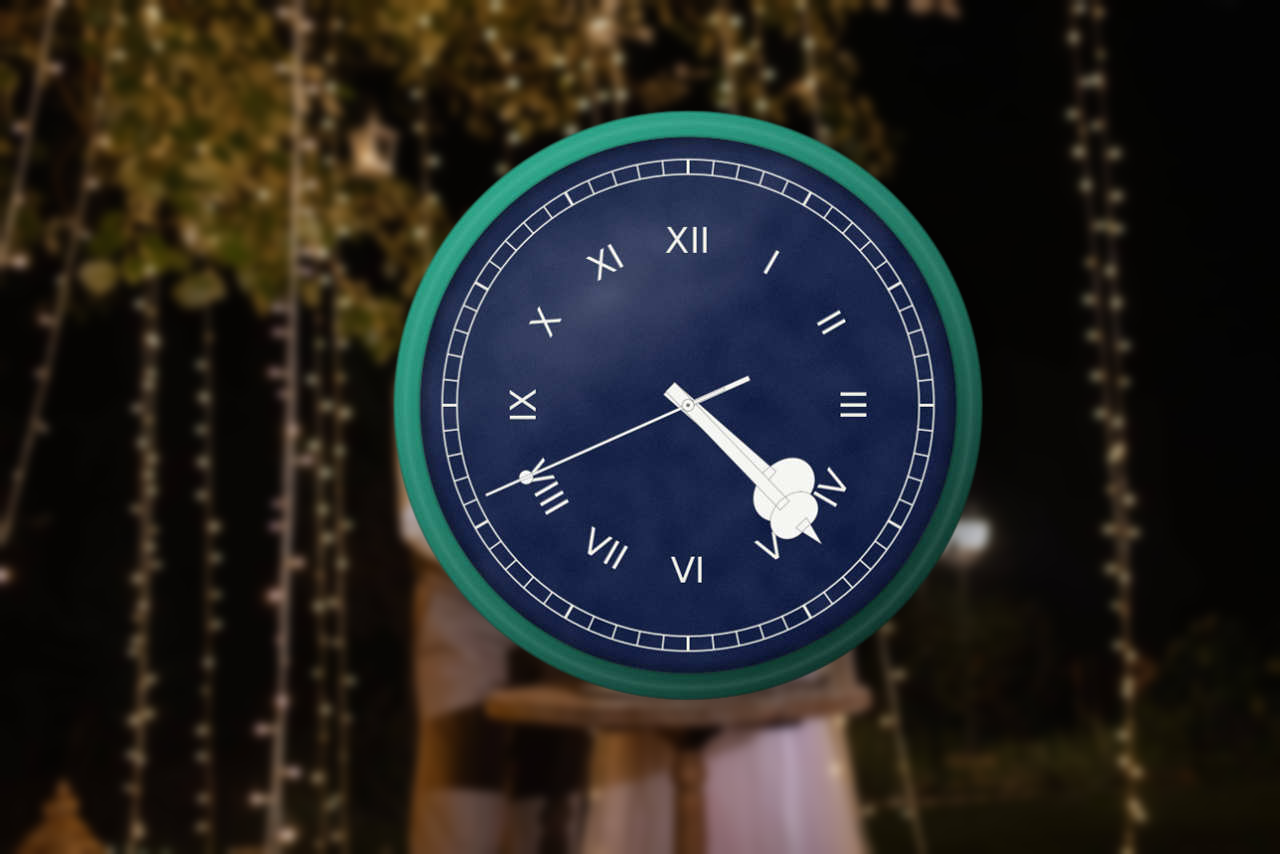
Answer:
4 h 22 min 41 s
